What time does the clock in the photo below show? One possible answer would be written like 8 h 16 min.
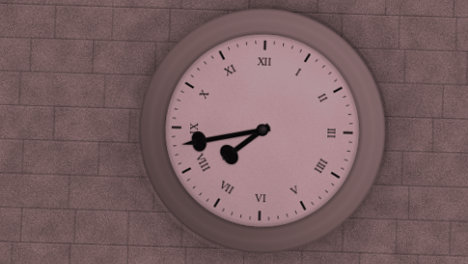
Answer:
7 h 43 min
